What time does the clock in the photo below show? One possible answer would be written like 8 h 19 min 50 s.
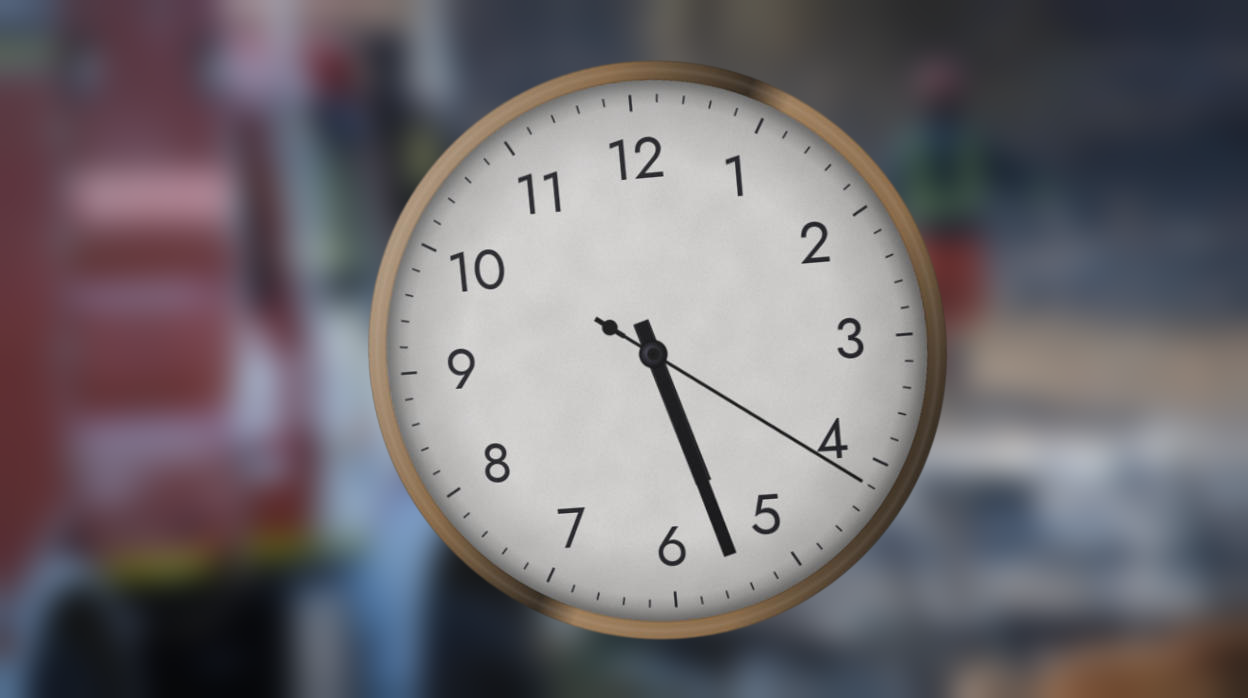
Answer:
5 h 27 min 21 s
